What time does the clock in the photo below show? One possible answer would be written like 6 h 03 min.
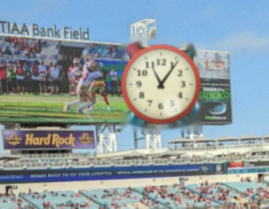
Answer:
11 h 06 min
